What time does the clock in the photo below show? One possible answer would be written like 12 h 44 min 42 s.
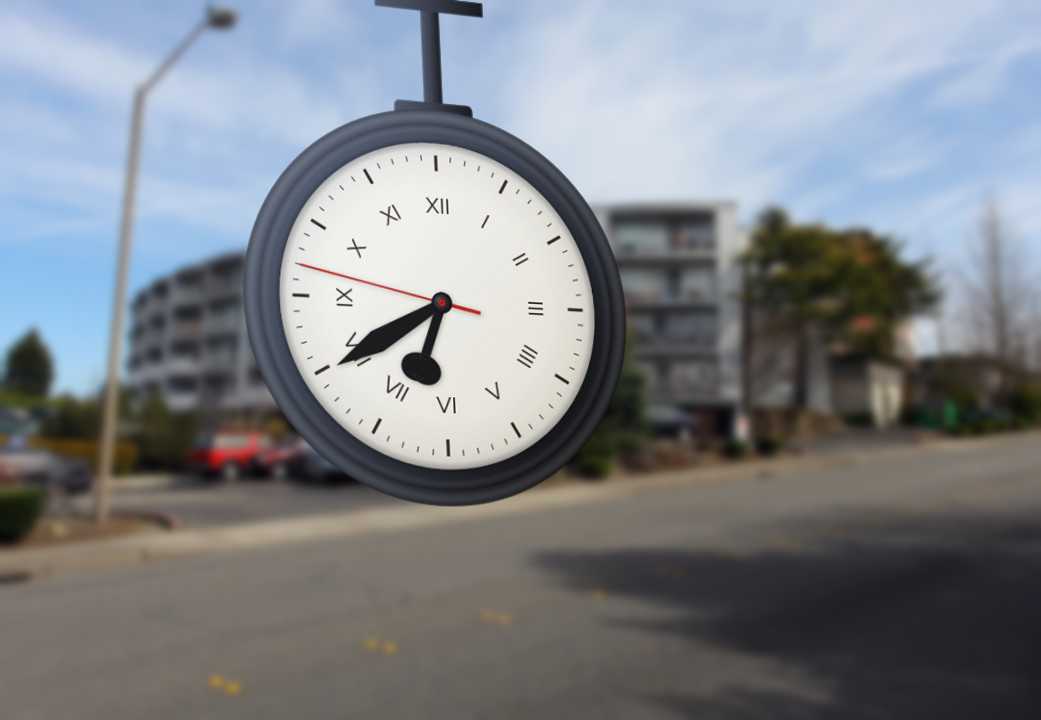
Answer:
6 h 39 min 47 s
